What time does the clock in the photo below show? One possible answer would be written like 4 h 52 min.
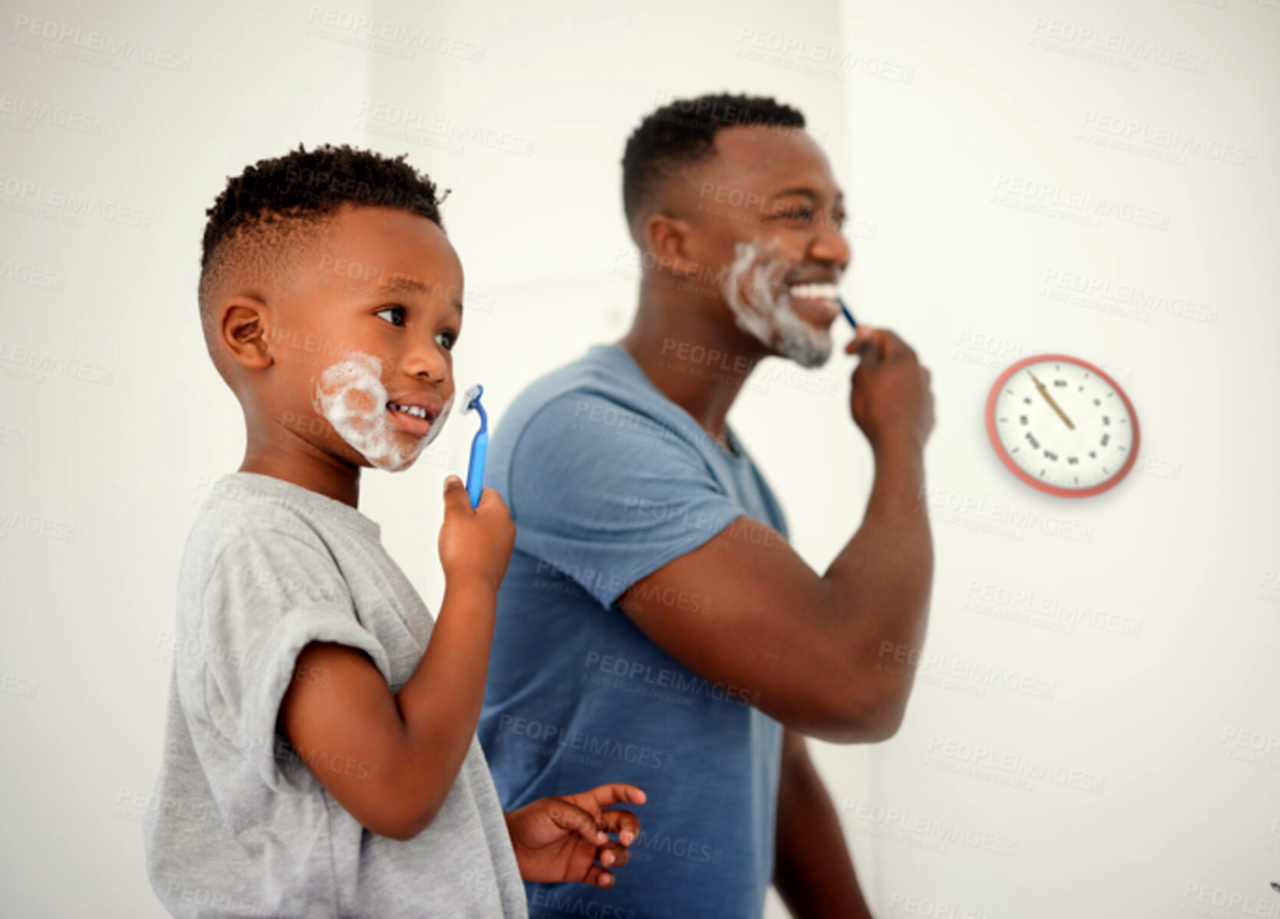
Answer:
10 h 55 min
